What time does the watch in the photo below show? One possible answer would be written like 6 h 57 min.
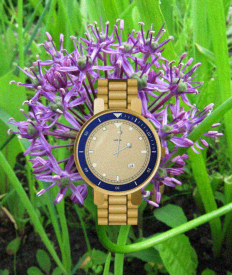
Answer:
2 h 01 min
